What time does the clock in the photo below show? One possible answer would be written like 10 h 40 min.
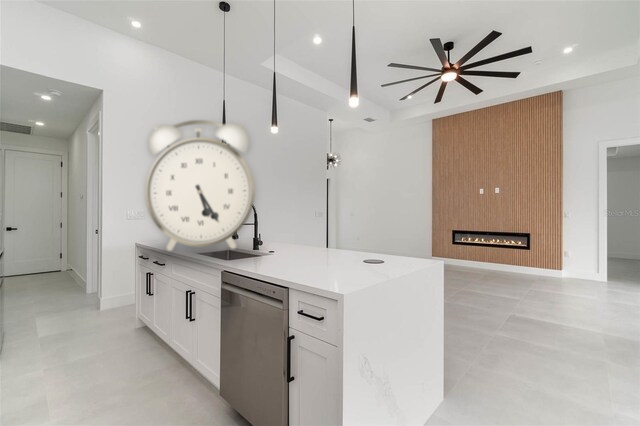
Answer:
5 h 25 min
